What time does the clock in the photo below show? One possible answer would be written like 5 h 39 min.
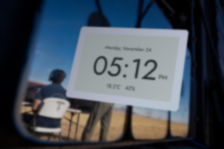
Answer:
5 h 12 min
